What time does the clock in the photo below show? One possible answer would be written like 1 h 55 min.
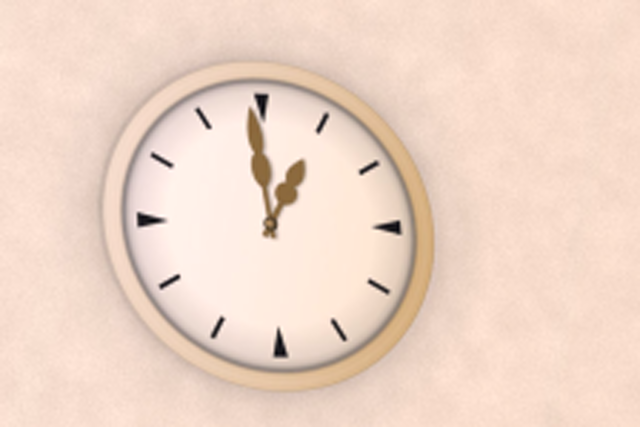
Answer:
12 h 59 min
